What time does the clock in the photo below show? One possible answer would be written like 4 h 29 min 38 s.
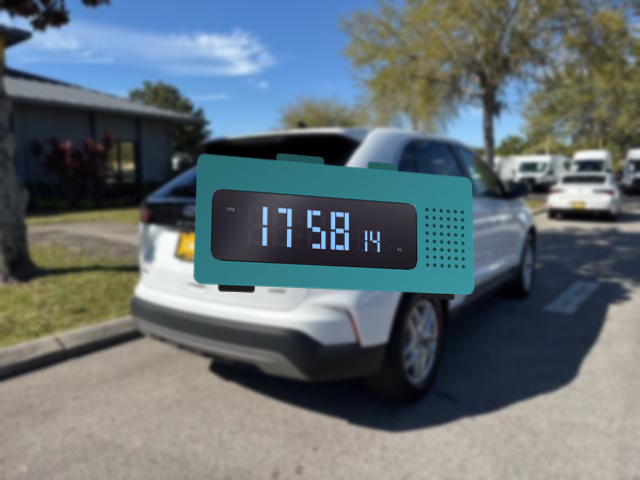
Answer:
17 h 58 min 14 s
